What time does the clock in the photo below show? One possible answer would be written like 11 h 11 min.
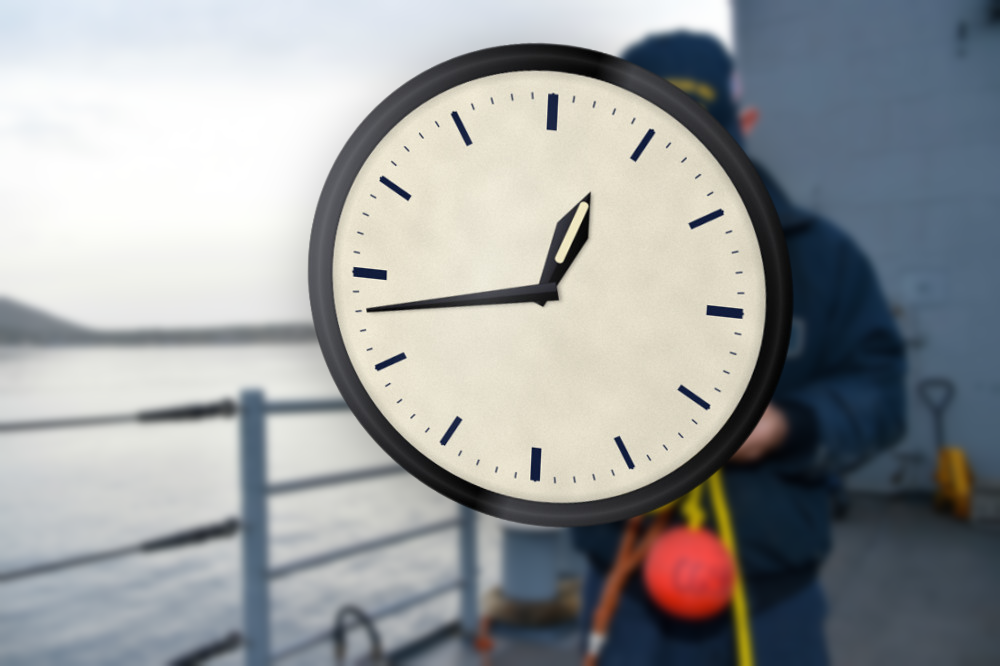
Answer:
12 h 43 min
